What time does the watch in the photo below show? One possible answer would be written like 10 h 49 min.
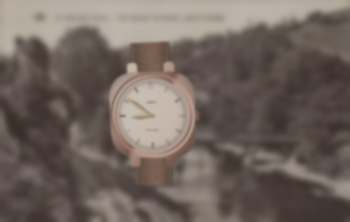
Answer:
8 h 51 min
